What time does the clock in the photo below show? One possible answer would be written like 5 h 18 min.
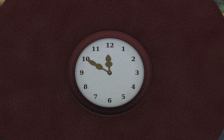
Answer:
11 h 50 min
